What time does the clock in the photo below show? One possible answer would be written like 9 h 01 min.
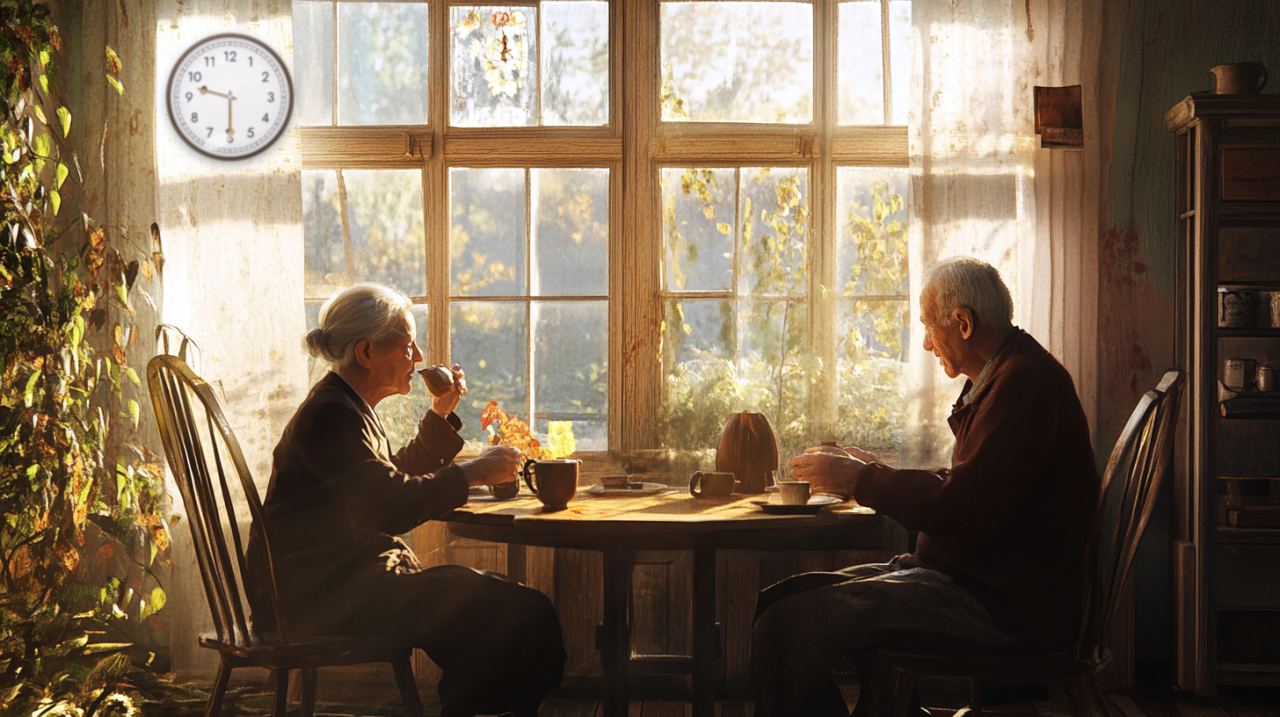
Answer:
9 h 30 min
